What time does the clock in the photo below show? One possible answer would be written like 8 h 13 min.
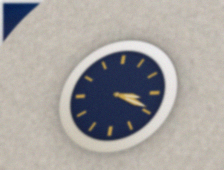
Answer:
3 h 19 min
